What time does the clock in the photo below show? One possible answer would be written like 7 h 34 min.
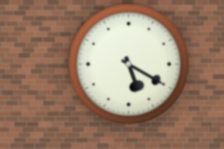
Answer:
5 h 20 min
